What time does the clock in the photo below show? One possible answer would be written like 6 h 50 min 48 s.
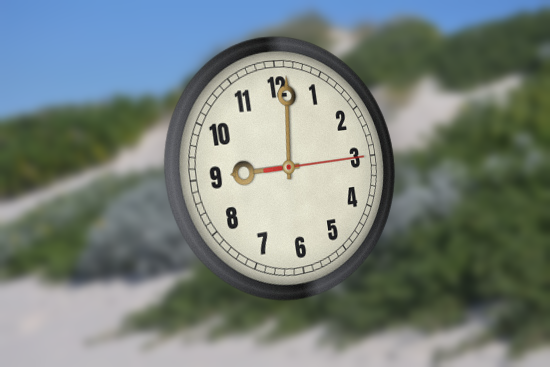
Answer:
9 h 01 min 15 s
